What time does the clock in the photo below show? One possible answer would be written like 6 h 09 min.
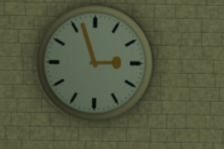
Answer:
2 h 57 min
